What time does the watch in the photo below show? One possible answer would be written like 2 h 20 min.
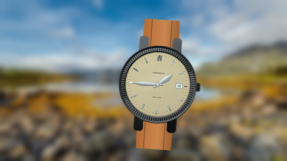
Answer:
1 h 45 min
